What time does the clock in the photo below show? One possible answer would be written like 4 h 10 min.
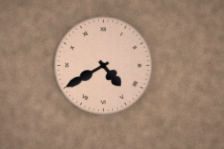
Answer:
4 h 40 min
